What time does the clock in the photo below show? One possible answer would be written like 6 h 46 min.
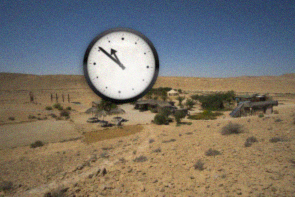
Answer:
10 h 51 min
